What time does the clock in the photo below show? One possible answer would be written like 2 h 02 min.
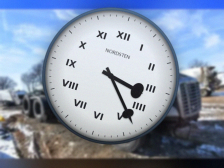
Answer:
3 h 23 min
